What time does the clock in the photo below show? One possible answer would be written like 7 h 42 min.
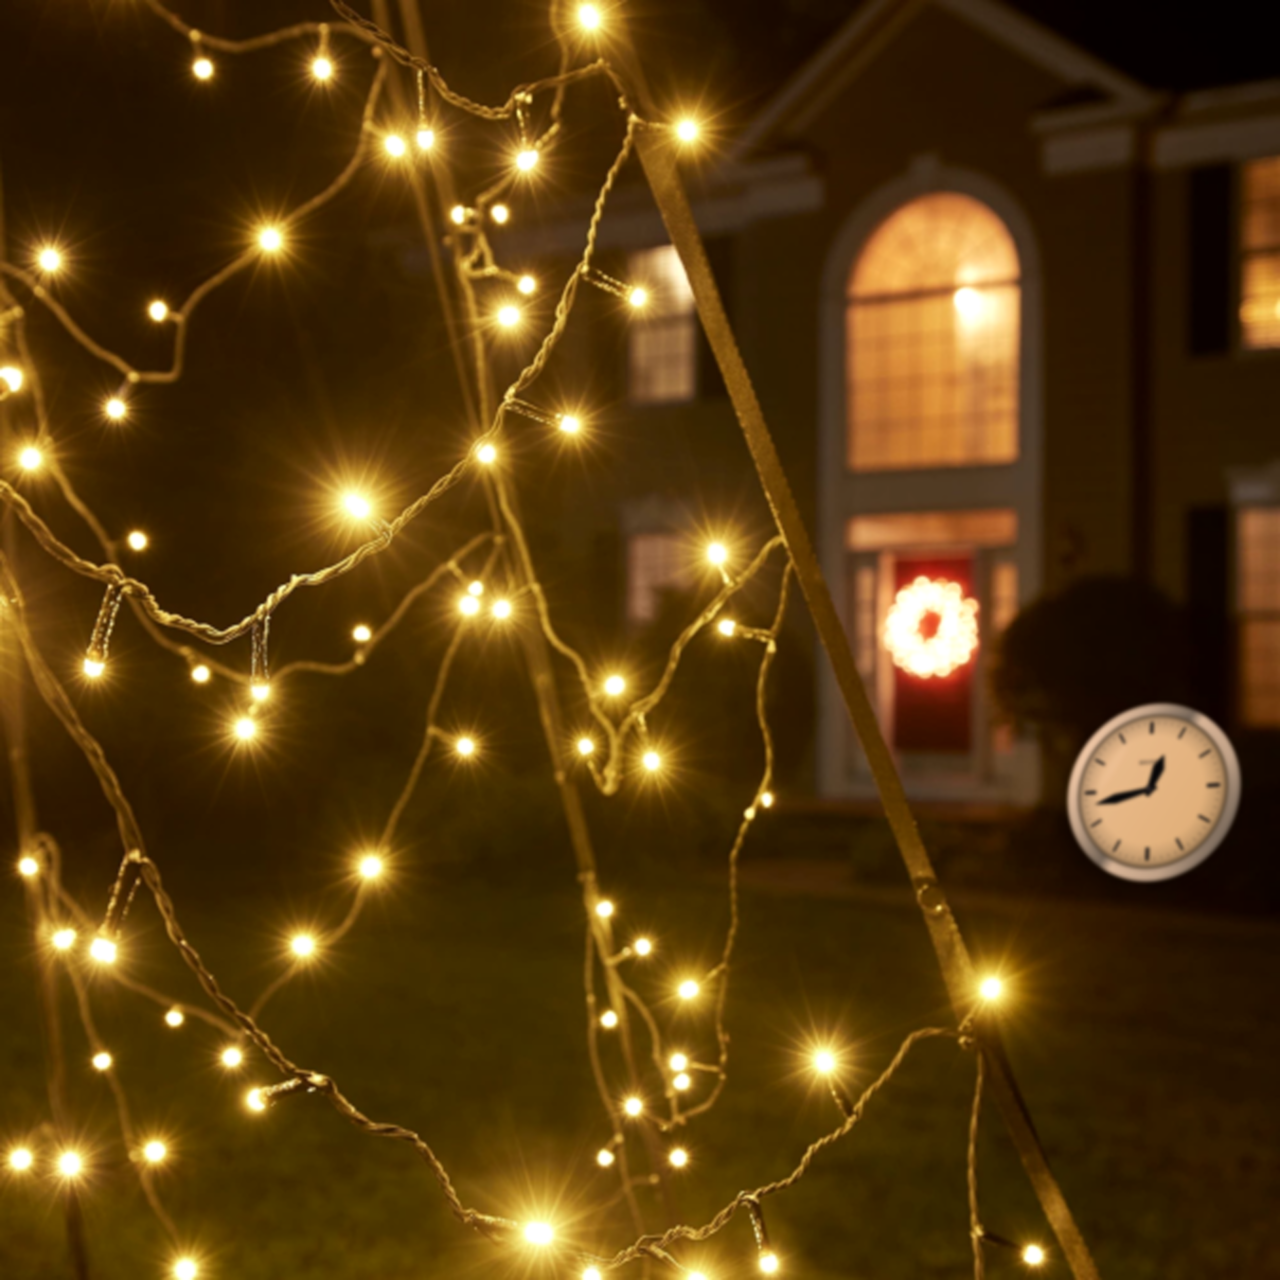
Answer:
12 h 43 min
